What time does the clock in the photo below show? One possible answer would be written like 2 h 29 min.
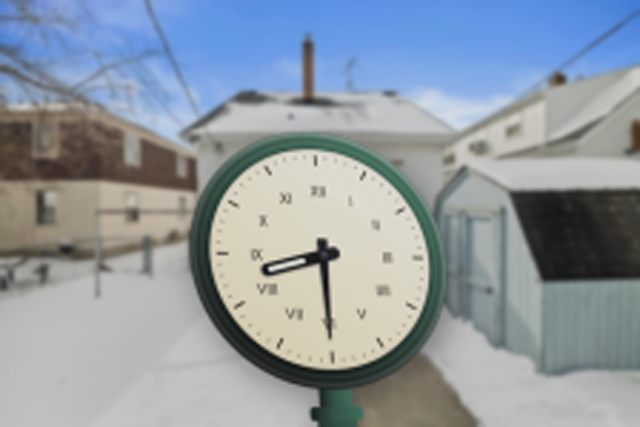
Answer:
8 h 30 min
